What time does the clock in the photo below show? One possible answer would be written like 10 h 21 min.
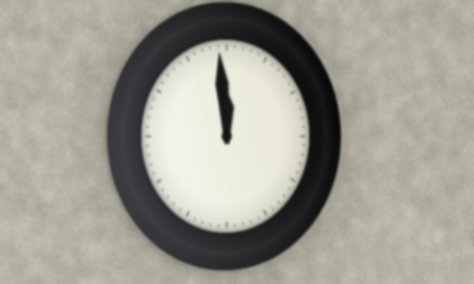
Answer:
11 h 59 min
